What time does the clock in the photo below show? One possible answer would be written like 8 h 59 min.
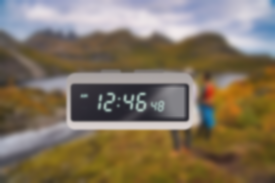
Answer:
12 h 46 min
